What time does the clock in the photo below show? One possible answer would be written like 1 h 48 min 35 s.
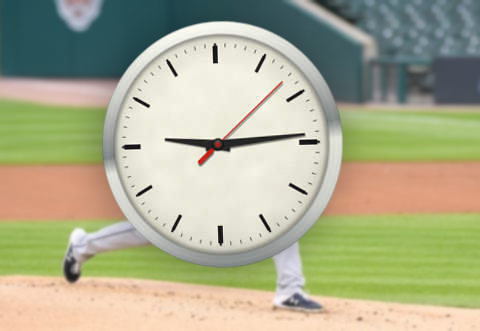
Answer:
9 h 14 min 08 s
